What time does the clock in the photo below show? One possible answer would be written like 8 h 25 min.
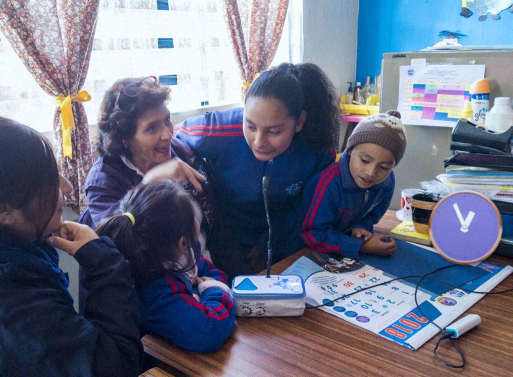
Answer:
12 h 56 min
